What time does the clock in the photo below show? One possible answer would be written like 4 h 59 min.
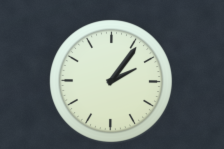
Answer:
2 h 06 min
